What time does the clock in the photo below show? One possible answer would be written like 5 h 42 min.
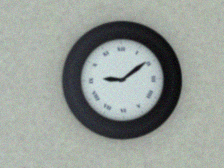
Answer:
9 h 09 min
